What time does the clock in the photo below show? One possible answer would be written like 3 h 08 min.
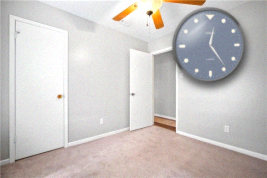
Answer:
12 h 24 min
